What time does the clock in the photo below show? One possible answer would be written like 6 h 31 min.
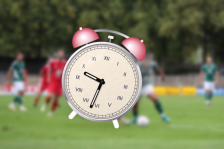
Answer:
9 h 32 min
